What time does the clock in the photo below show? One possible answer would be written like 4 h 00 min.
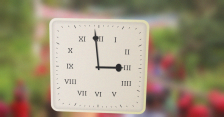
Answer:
2 h 59 min
